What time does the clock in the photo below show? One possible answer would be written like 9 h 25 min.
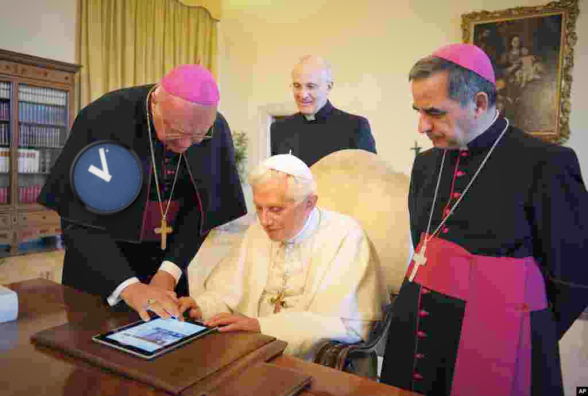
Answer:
9 h 58 min
